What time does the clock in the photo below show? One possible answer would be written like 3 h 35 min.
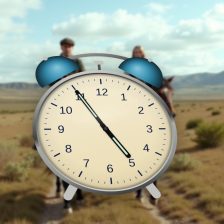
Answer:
4 h 55 min
